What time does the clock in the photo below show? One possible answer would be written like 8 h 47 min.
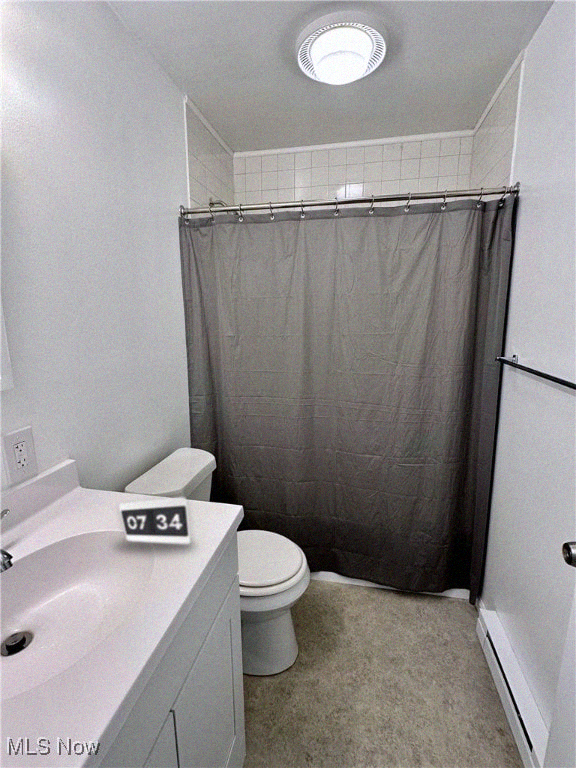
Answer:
7 h 34 min
